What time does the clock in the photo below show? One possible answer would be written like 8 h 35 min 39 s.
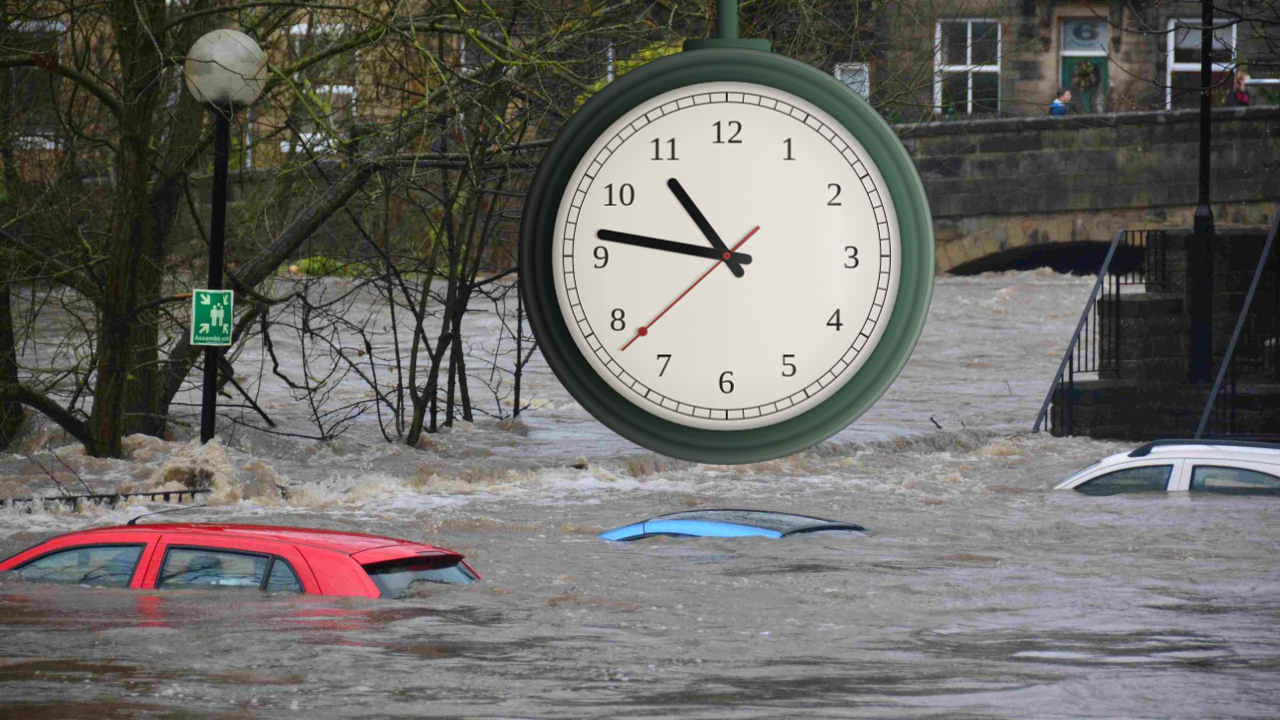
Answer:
10 h 46 min 38 s
